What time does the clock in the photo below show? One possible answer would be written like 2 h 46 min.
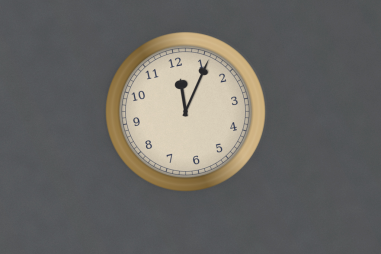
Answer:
12 h 06 min
